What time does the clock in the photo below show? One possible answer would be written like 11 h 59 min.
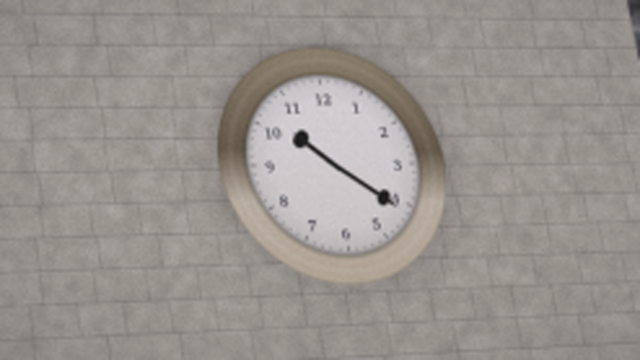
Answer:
10 h 21 min
